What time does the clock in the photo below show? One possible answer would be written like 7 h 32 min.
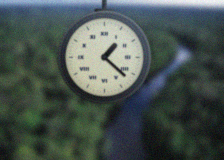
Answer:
1 h 22 min
